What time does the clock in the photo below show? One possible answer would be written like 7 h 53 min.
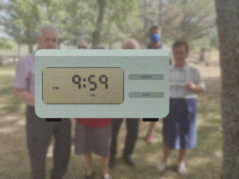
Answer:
9 h 59 min
